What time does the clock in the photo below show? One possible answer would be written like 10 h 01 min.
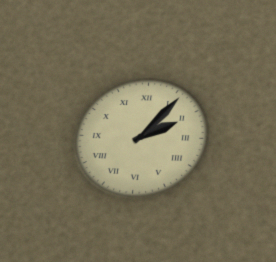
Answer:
2 h 06 min
